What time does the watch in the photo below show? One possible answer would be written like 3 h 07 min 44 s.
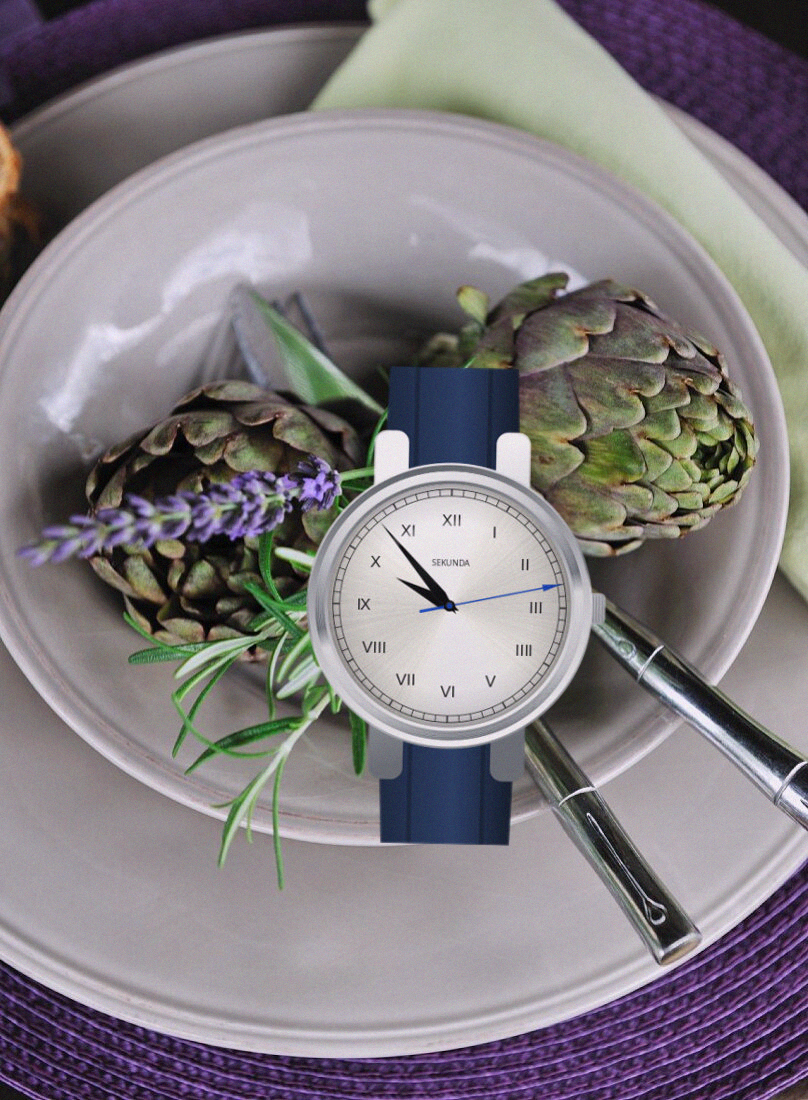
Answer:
9 h 53 min 13 s
